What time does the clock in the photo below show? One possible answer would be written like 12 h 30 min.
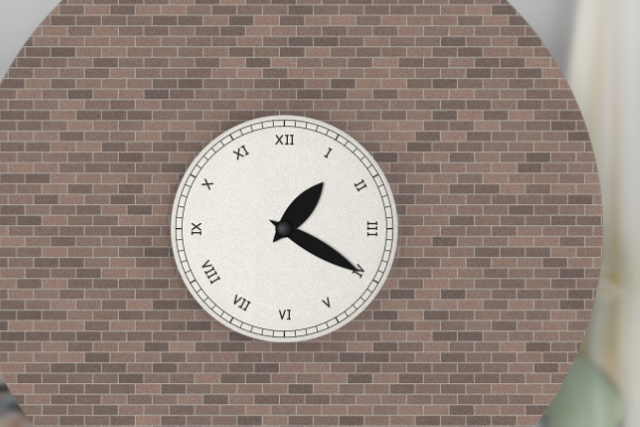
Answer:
1 h 20 min
